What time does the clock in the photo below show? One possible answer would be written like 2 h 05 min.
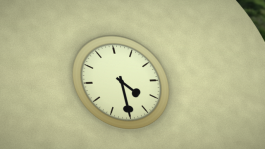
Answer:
4 h 30 min
